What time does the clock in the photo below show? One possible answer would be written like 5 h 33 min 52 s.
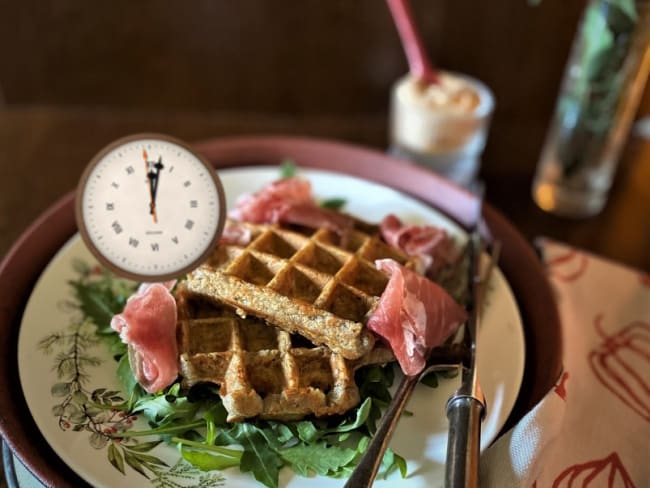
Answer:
12 h 01 min 59 s
